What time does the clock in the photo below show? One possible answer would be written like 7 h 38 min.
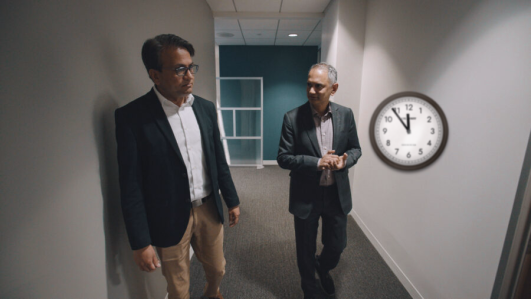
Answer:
11 h 54 min
